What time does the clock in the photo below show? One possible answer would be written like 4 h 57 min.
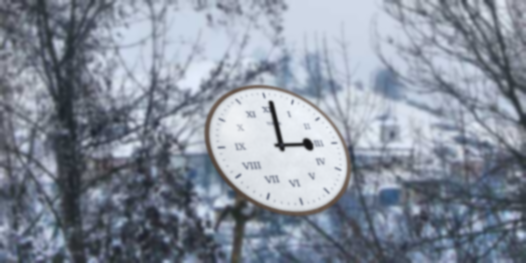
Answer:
3 h 01 min
